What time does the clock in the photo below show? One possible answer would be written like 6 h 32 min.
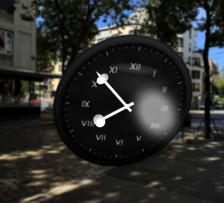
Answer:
7 h 52 min
